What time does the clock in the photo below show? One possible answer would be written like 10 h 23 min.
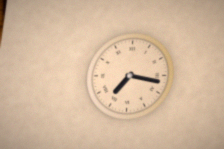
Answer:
7 h 17 min
